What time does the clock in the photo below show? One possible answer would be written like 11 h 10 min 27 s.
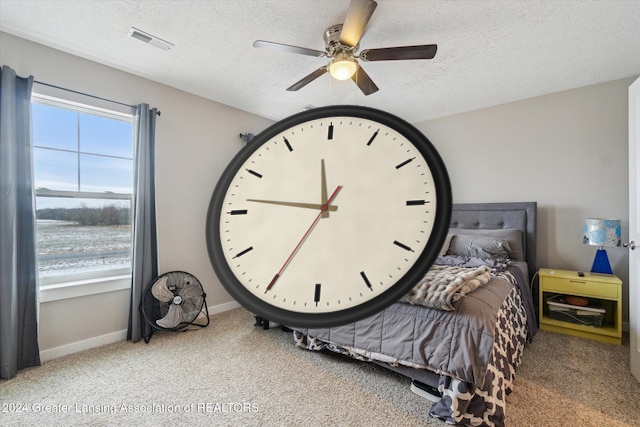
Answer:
11 h 46 min 35 s
